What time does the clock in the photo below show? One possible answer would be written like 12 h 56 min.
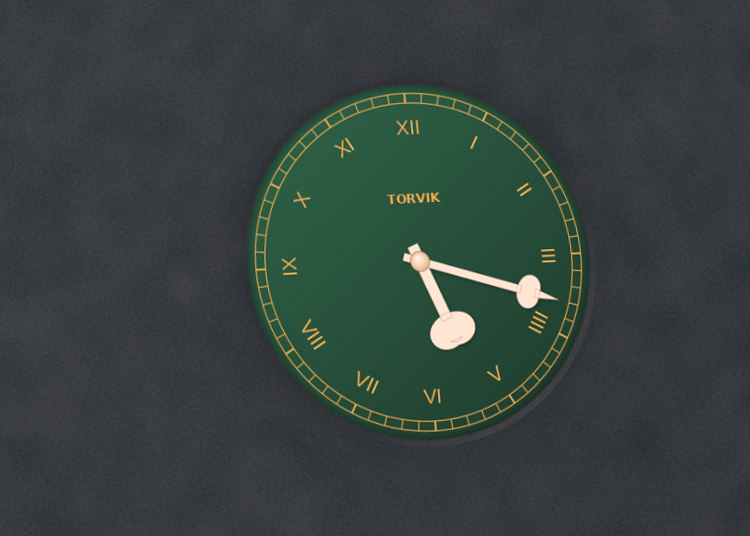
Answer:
5 h 18 min
